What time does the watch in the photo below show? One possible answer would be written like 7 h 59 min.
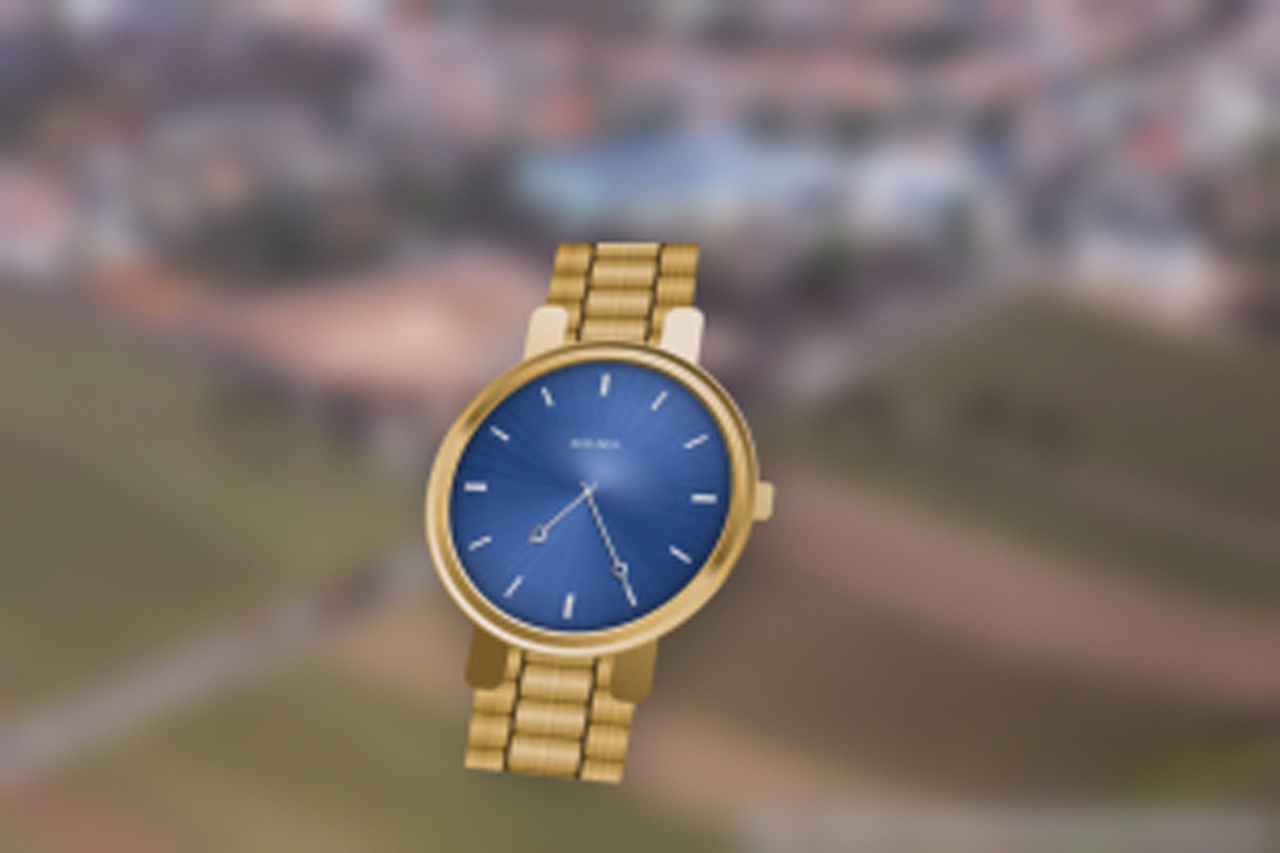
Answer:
7 h 25 min
